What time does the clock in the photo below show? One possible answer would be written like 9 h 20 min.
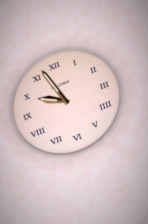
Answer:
9 h 57 min
